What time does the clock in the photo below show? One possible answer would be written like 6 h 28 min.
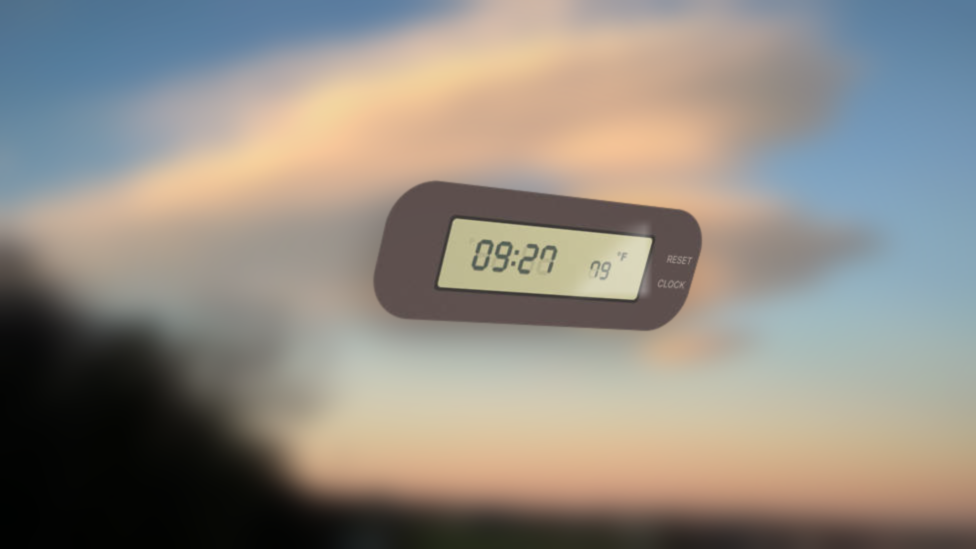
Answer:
9 h 27 min
